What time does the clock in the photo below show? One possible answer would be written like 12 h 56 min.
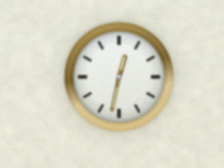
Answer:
12 h 32 min
